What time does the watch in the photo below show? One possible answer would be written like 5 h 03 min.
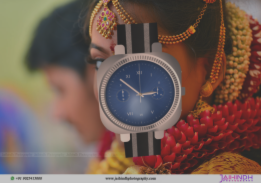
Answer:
2 h 52 min
